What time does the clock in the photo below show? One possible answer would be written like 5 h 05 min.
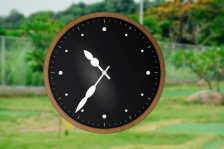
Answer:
10 h 36 min
